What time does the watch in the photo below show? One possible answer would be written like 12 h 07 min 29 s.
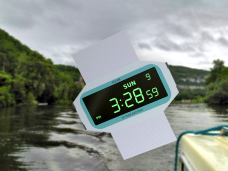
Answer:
3 h 28 min 59 s
